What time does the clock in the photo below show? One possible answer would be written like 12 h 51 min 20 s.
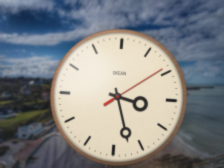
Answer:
3 h 27 min 09 s
